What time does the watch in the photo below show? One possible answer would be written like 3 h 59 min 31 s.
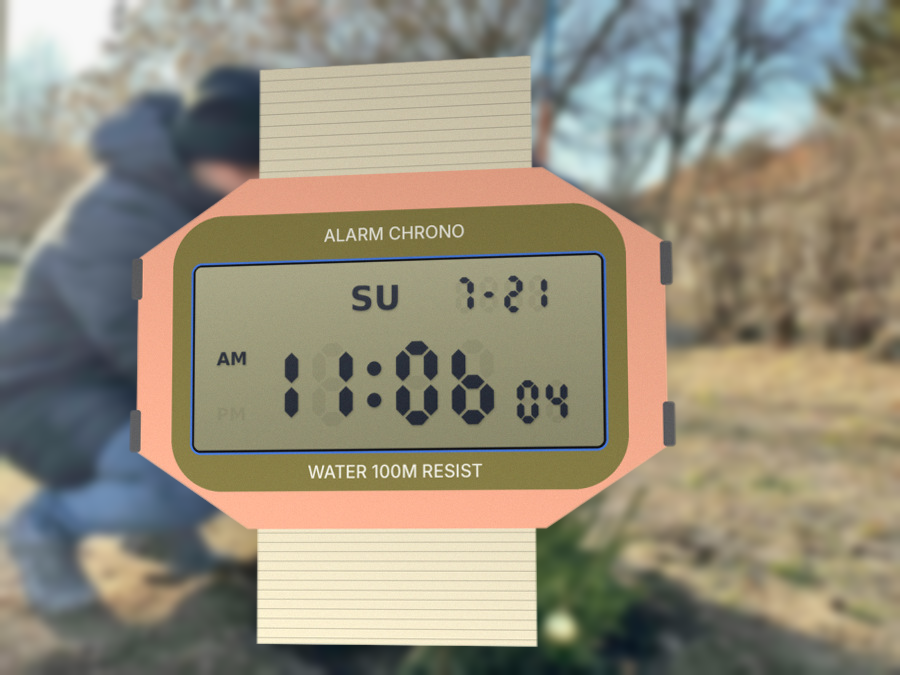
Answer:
11 h 06 min 04 s
